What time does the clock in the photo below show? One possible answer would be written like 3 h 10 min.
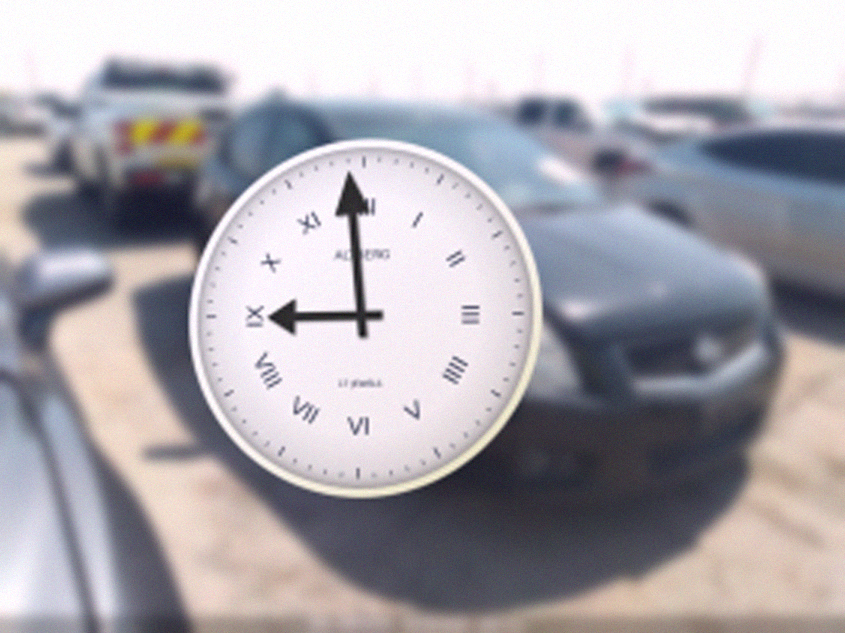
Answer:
8 h 59 min
